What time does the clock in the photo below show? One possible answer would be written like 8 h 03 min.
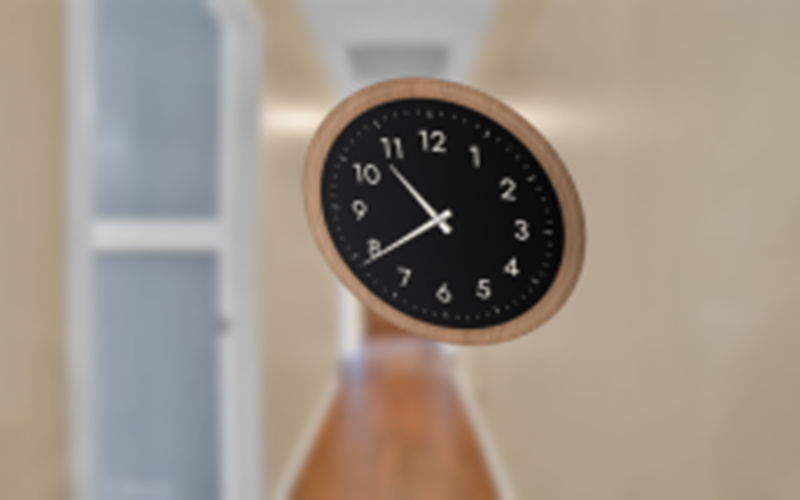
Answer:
10 h 39 min
